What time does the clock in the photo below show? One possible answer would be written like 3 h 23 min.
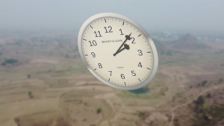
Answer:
2 h 08 min
